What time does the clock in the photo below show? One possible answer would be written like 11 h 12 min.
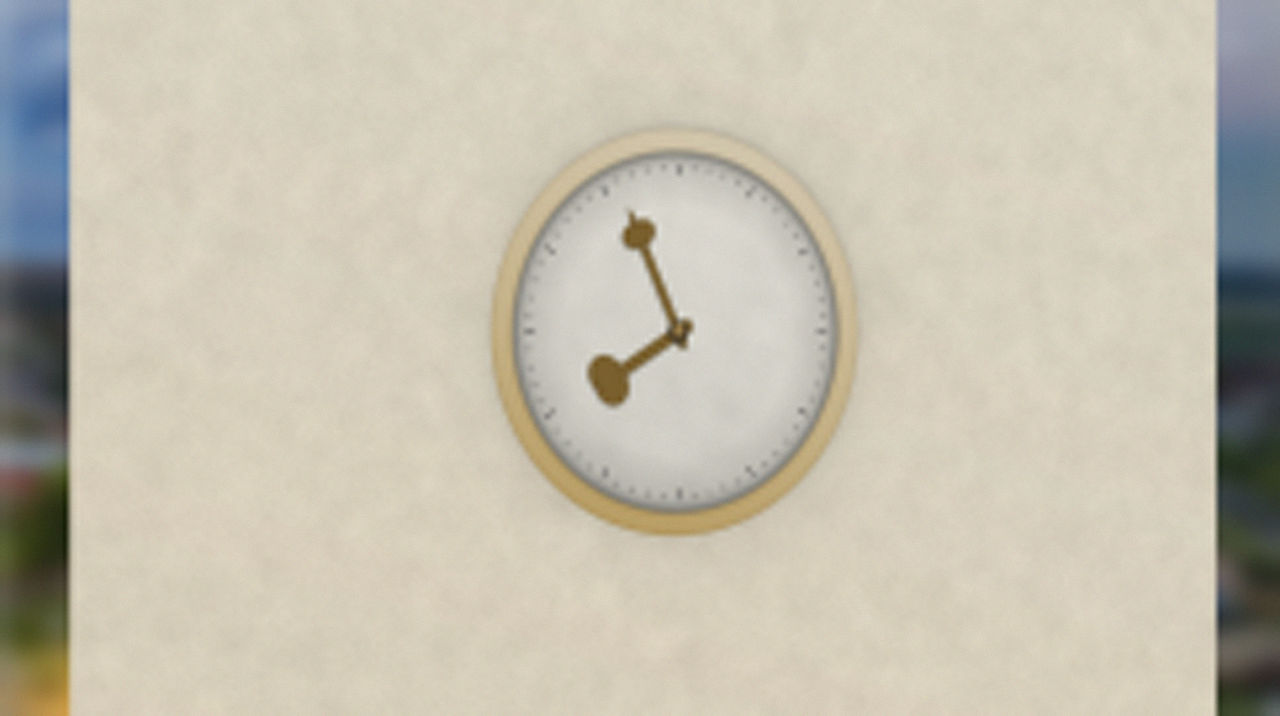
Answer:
7 h 56 min
